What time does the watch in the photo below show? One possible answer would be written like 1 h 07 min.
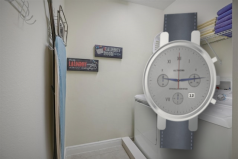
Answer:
9 h 14 min
